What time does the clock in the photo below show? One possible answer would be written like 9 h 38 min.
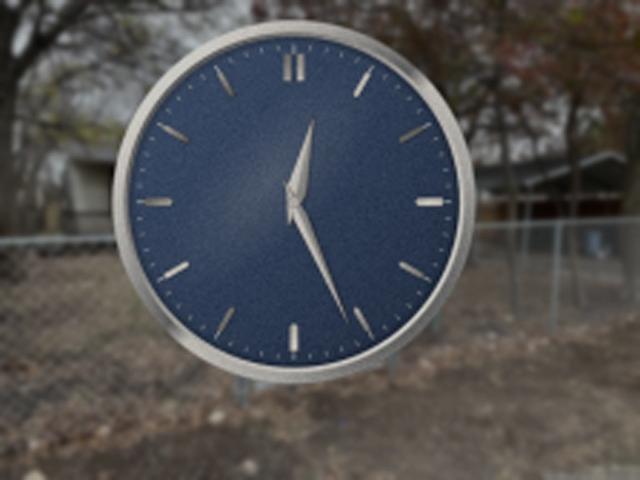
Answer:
12 h 26 min
